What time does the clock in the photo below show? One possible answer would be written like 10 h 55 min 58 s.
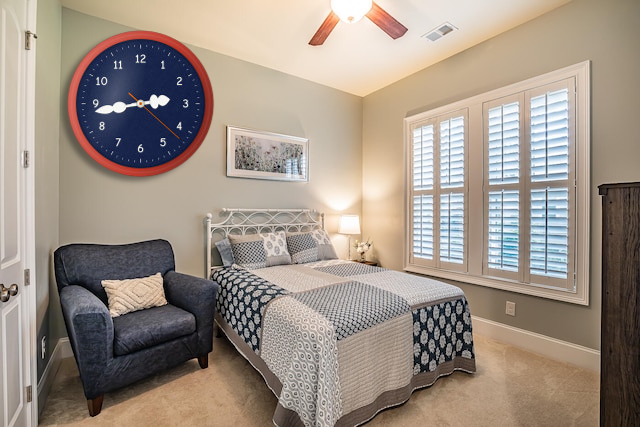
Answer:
2 h 43 min 22 s
